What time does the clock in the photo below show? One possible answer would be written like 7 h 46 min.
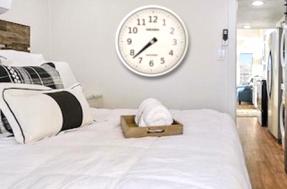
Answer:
7 h 38 min
